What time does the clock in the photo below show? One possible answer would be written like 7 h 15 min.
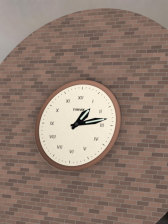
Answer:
1 h 13 min
